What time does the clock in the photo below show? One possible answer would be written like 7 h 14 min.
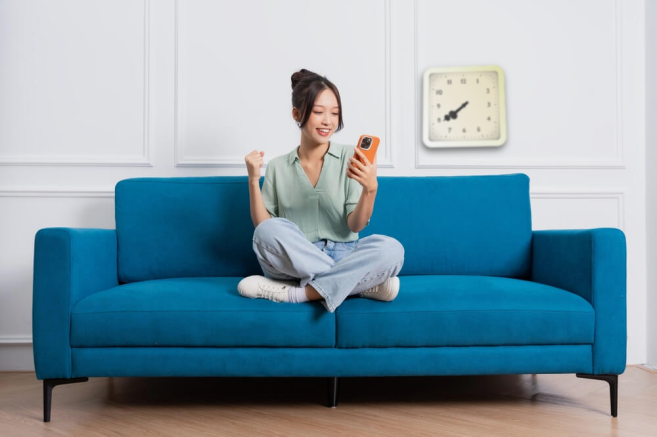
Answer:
7 h 39 min
